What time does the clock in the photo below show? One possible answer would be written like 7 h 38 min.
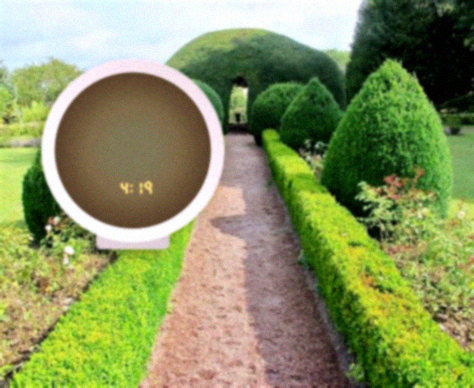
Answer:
4 h 19 min
